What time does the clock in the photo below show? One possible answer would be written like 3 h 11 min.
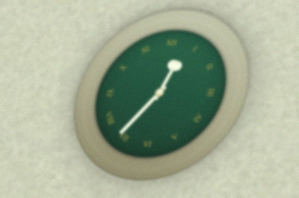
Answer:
12 h 36 min
